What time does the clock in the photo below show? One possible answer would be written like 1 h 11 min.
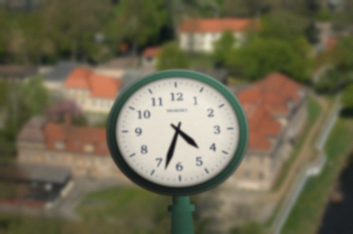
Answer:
4 h 33 min
